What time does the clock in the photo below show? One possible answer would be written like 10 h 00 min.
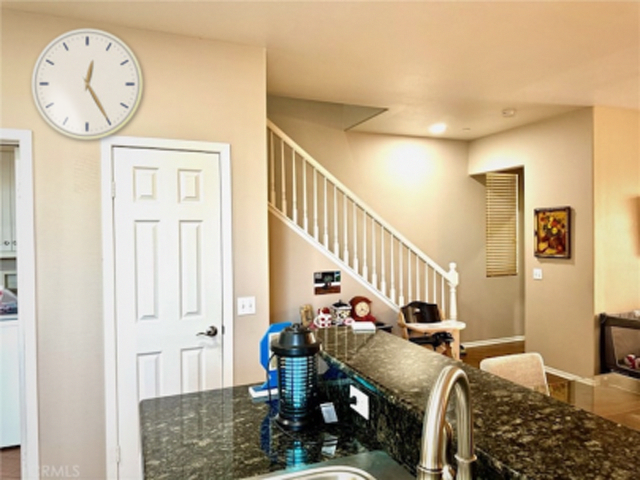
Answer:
12 h 25 min
